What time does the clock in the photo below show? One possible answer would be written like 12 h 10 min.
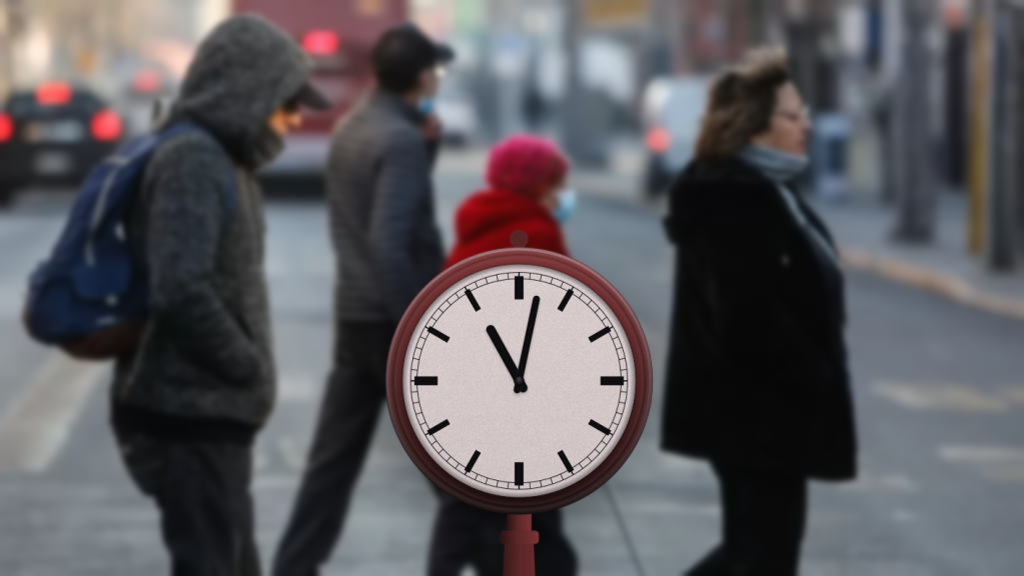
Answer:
11 h 02 min
